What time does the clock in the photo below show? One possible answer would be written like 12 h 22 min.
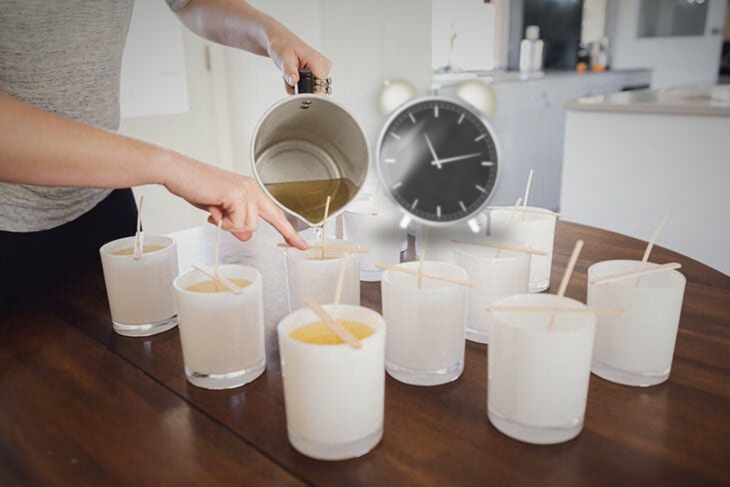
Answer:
11 h 13 min
